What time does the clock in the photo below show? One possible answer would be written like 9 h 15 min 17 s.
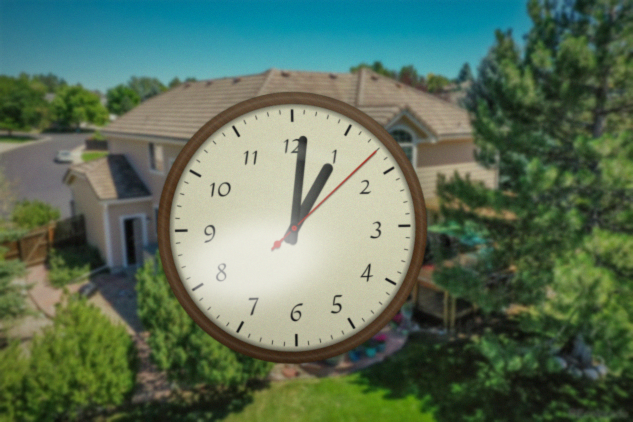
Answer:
1 h 01 min 08 s
